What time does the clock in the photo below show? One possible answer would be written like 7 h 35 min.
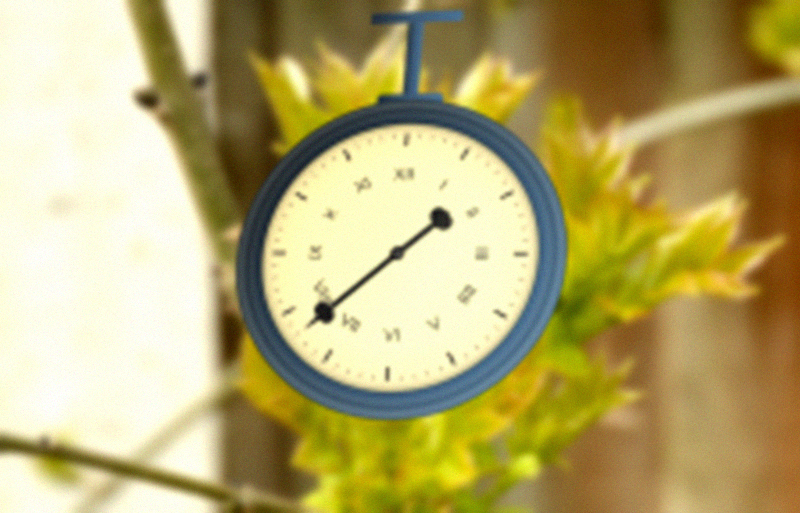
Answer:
1 h 38 min
